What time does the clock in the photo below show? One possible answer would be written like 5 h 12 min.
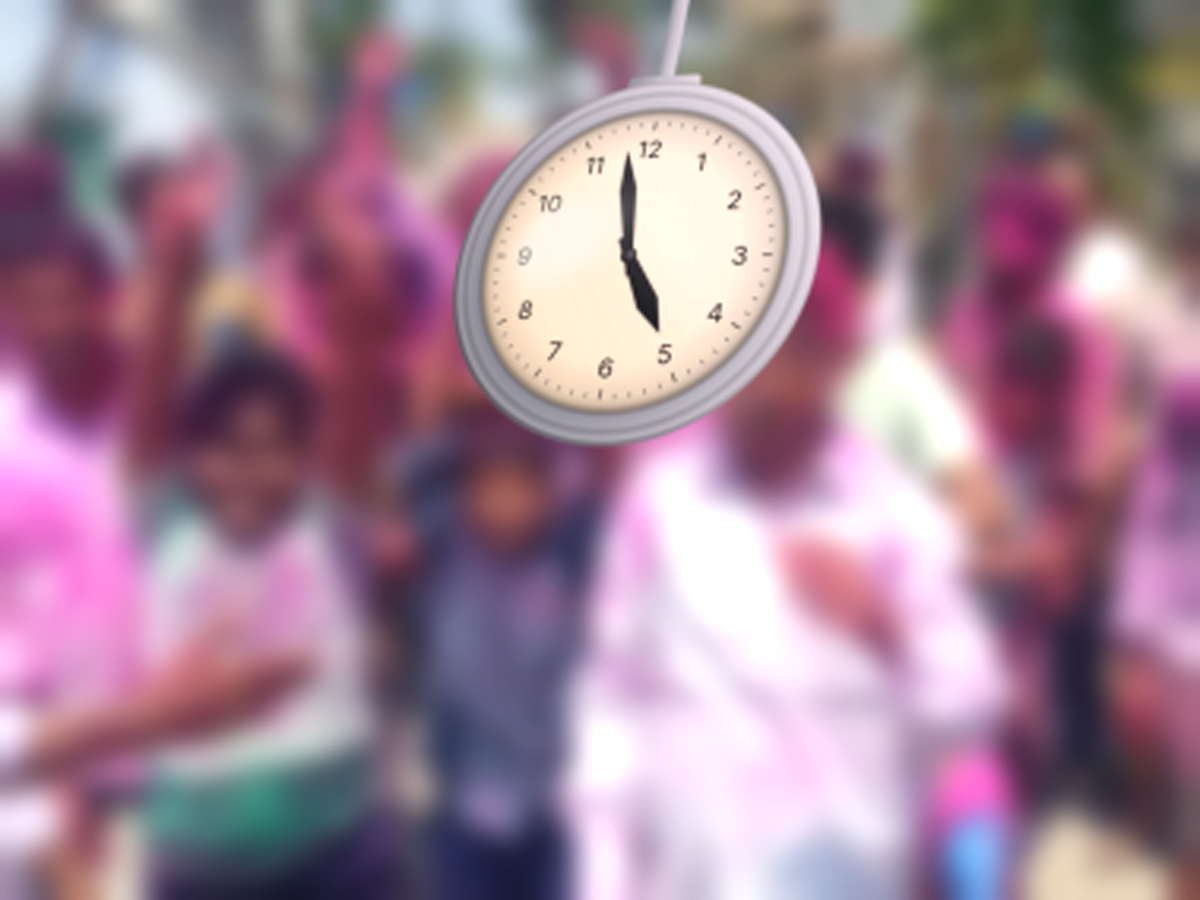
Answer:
4 h 58 min
